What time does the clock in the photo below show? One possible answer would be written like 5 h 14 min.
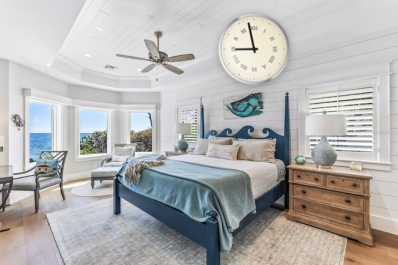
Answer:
8 h 58 min
